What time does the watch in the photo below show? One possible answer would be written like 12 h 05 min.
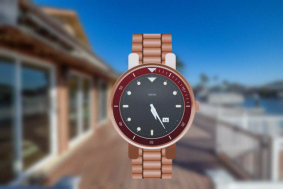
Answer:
5 h 25 min
